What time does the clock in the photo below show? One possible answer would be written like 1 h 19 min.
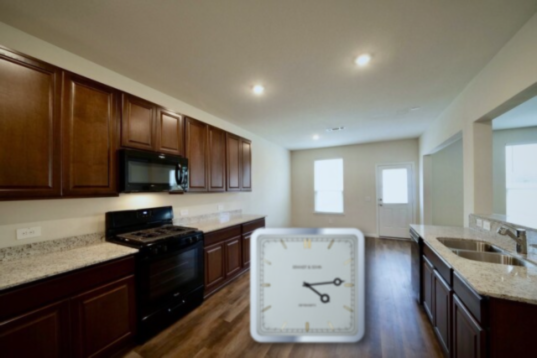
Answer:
4 h 14 min
